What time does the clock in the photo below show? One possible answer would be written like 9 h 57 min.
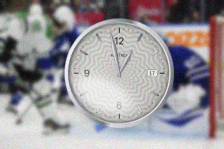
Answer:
12 h 58 min
